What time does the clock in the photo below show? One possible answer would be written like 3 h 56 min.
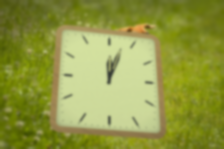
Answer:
12 h 03 min
